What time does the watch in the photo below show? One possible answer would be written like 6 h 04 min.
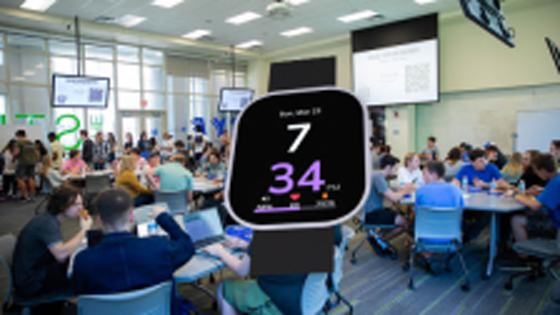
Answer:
7 h 34 min
